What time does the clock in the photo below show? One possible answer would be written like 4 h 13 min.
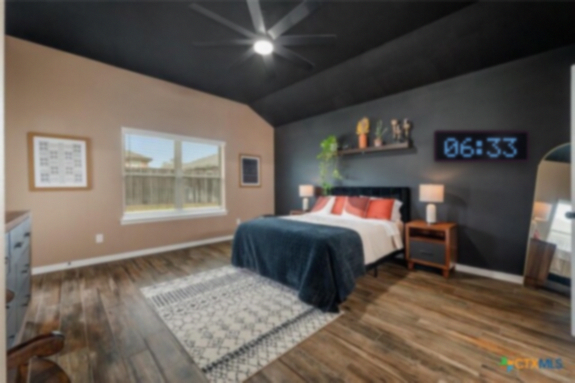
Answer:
6 h 33 min
